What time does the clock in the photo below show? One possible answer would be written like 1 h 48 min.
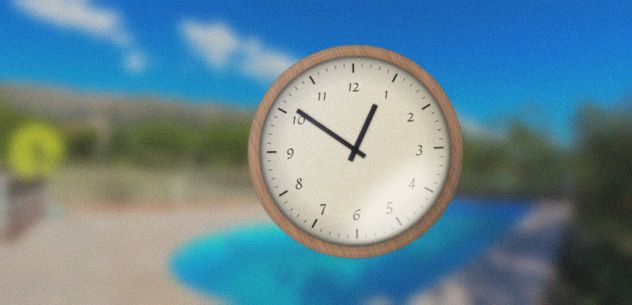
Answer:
12 h 51 min
